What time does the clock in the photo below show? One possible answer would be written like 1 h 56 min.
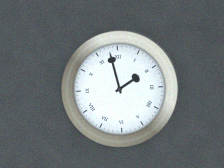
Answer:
1 h 58 min
